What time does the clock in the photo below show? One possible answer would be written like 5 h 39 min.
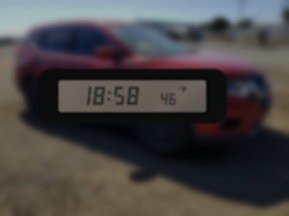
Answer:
18 h 58 min
